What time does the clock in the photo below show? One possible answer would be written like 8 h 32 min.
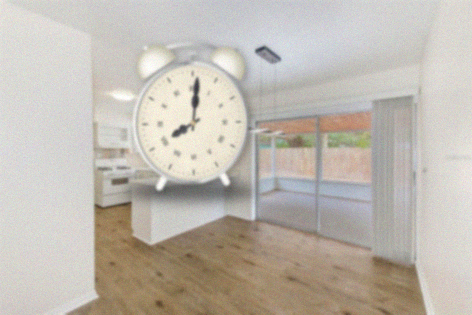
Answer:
8 h 01 min
